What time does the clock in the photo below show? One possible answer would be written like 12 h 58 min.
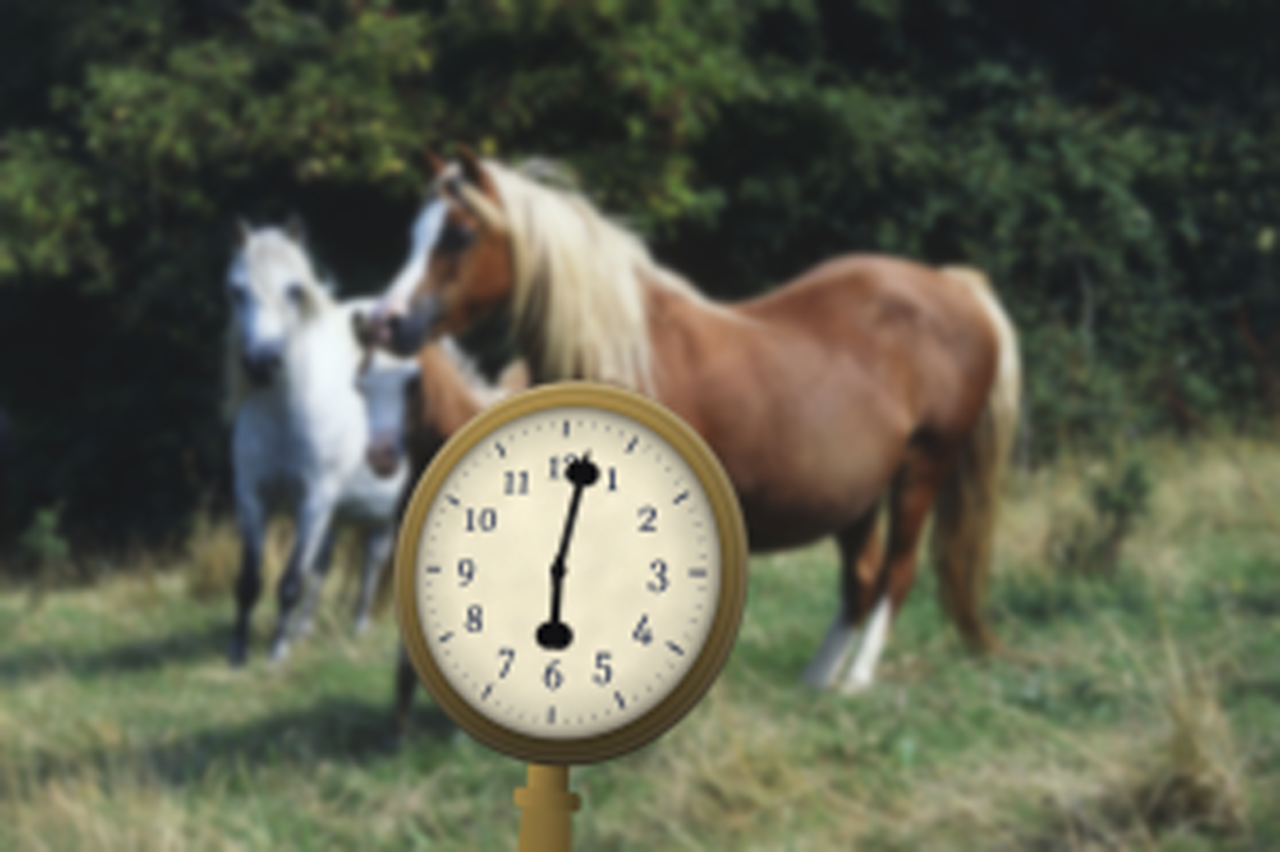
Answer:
6 h 02 min
